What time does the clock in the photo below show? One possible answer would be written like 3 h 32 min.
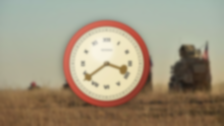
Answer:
3 h 39 min
